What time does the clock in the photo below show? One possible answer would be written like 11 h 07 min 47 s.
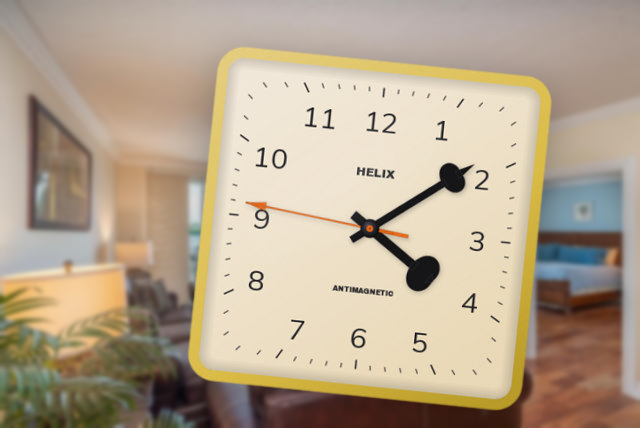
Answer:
4 h 08 min 46 s
